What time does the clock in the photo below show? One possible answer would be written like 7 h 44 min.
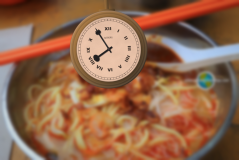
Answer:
7 h 55 min
